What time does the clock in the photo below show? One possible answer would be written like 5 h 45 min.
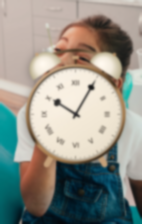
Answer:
10 h 05 min
